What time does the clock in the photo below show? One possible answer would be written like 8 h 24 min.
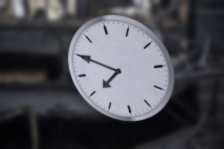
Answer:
7 h 50 min
